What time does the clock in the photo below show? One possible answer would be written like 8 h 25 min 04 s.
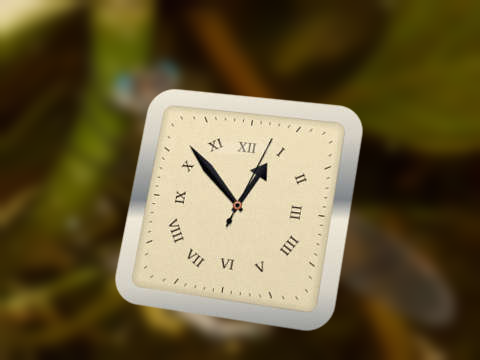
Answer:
12 h 52 min 03 s
